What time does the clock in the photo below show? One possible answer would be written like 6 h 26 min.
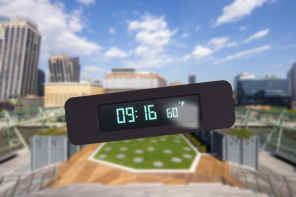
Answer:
9 h 16 min
